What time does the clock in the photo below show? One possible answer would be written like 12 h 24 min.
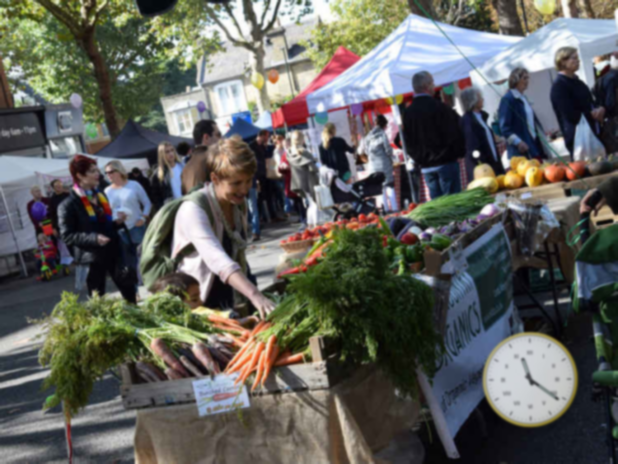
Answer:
11 h 21 min
